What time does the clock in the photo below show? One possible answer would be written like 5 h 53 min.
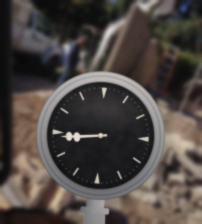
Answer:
8 h 44 min
